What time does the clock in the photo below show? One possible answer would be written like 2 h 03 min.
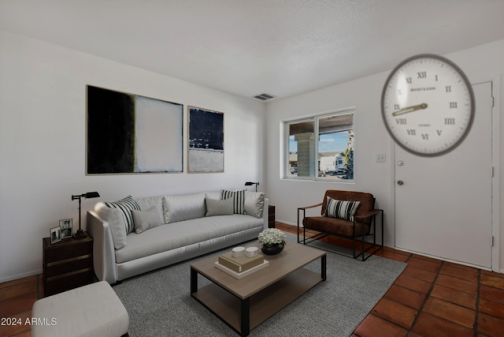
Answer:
8 h 43 min
